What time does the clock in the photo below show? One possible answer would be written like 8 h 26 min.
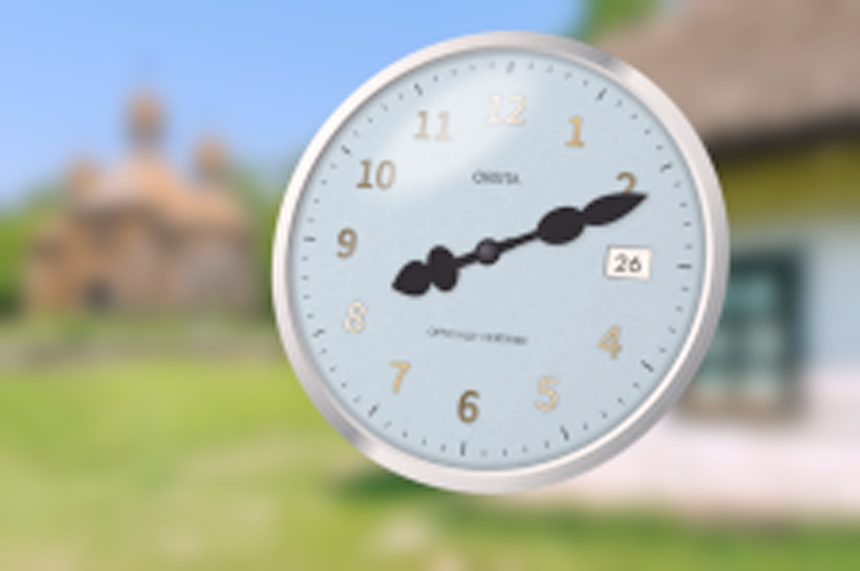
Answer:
8 h 11 min
